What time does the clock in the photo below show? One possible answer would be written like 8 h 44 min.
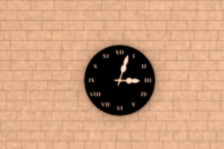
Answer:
3 h 03 min
